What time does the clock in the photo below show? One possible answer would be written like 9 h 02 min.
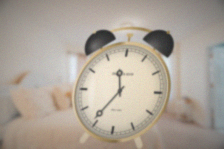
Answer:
11 h 36 min
